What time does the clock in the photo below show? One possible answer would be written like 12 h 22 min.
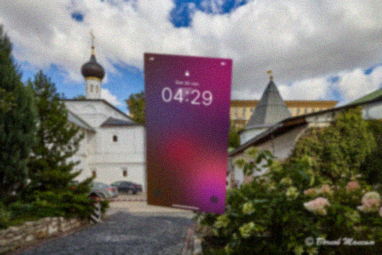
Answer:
4 h 29 min
